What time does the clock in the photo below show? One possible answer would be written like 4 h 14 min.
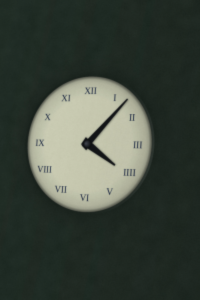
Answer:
4 h 07 min
